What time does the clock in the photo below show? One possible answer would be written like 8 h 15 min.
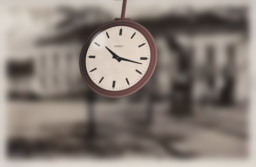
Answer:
10 h 17 min
